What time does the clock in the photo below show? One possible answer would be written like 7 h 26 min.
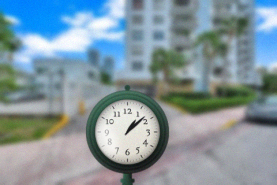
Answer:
1 h 08 min
